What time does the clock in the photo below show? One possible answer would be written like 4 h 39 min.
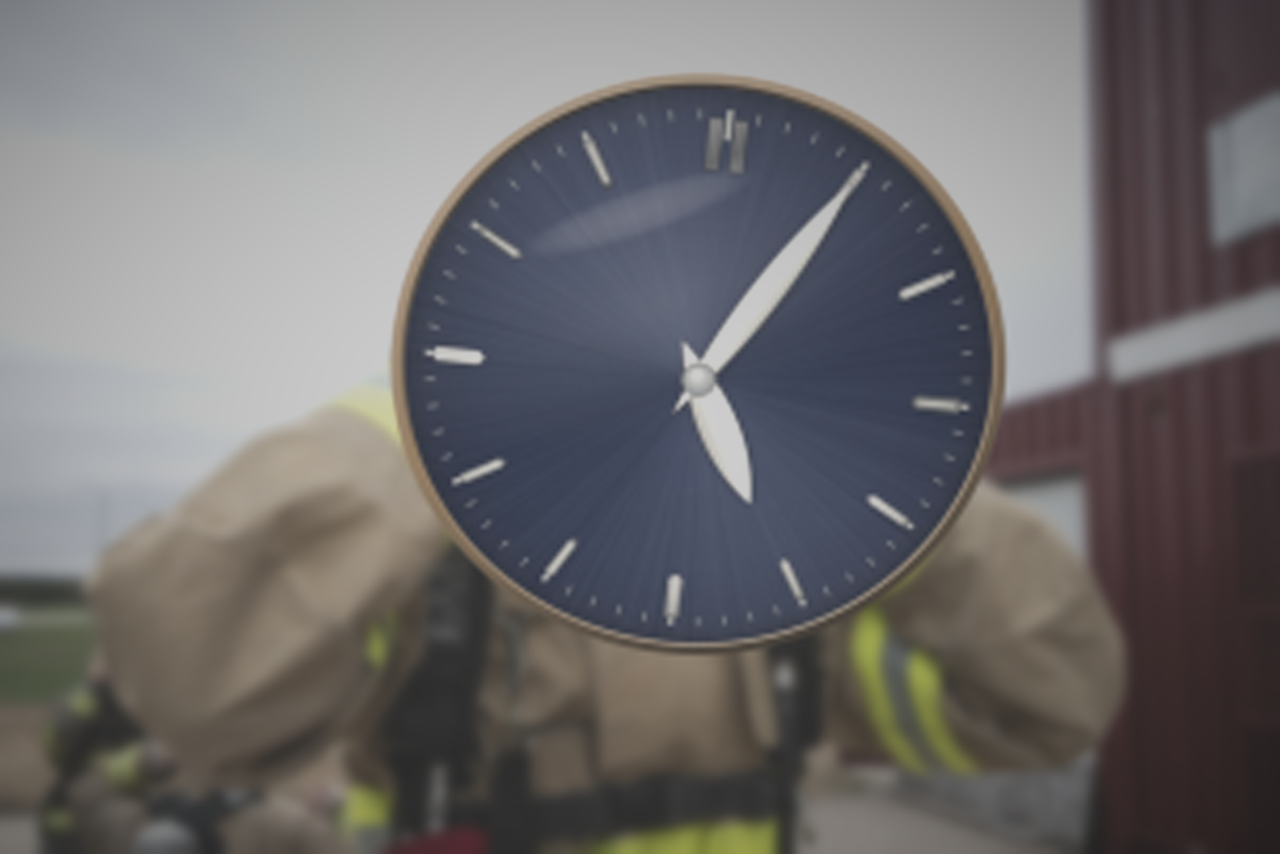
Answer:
5 h 05 min
